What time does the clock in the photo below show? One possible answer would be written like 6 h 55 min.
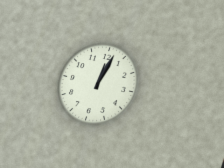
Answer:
12 h 02 min
